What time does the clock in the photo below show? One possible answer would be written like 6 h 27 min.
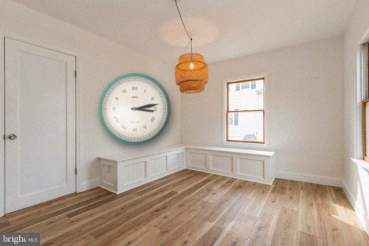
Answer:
3 h 13 min
